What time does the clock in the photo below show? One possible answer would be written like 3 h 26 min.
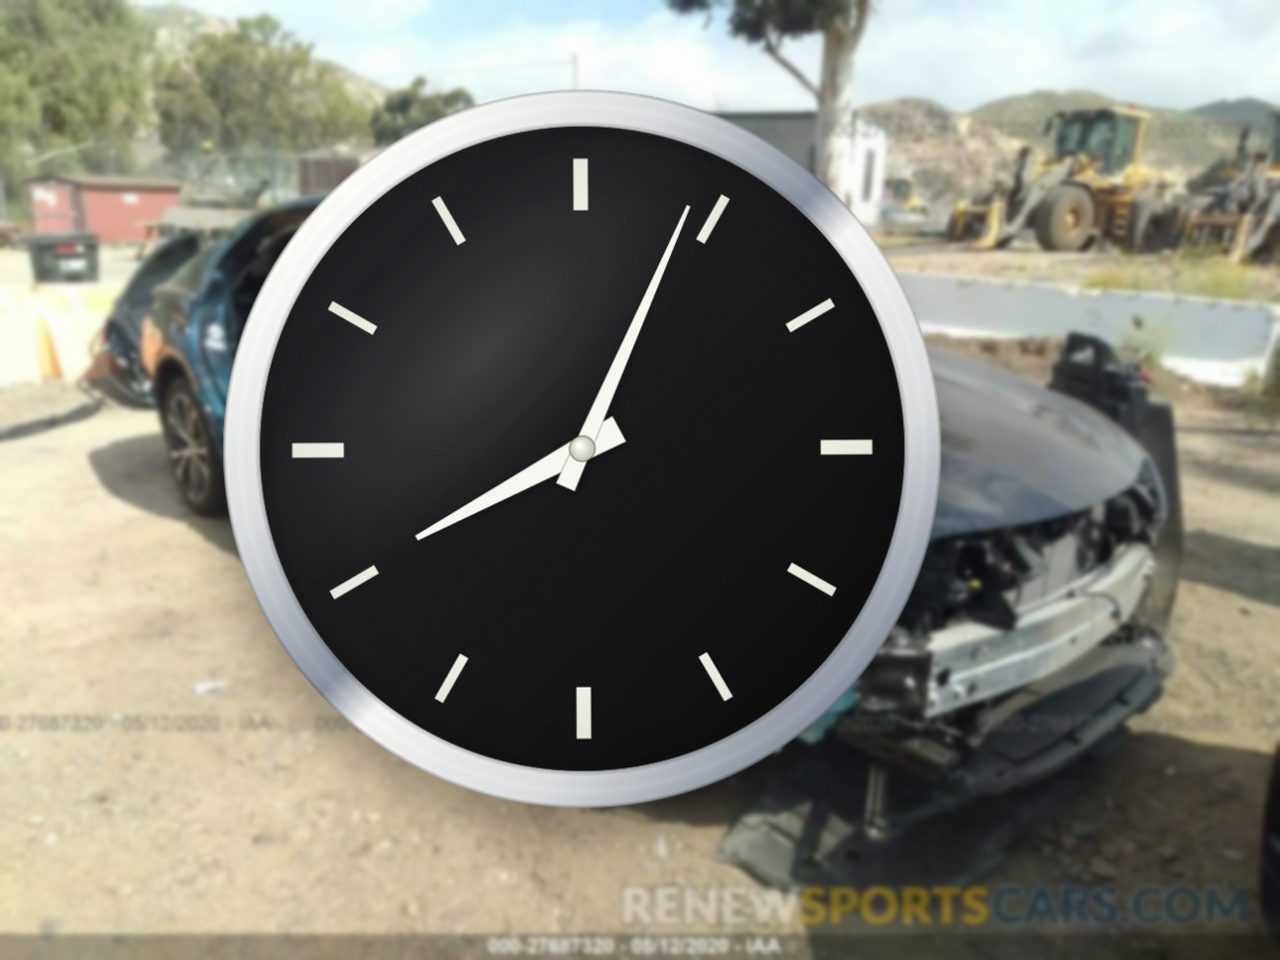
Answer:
8 h 04 min
